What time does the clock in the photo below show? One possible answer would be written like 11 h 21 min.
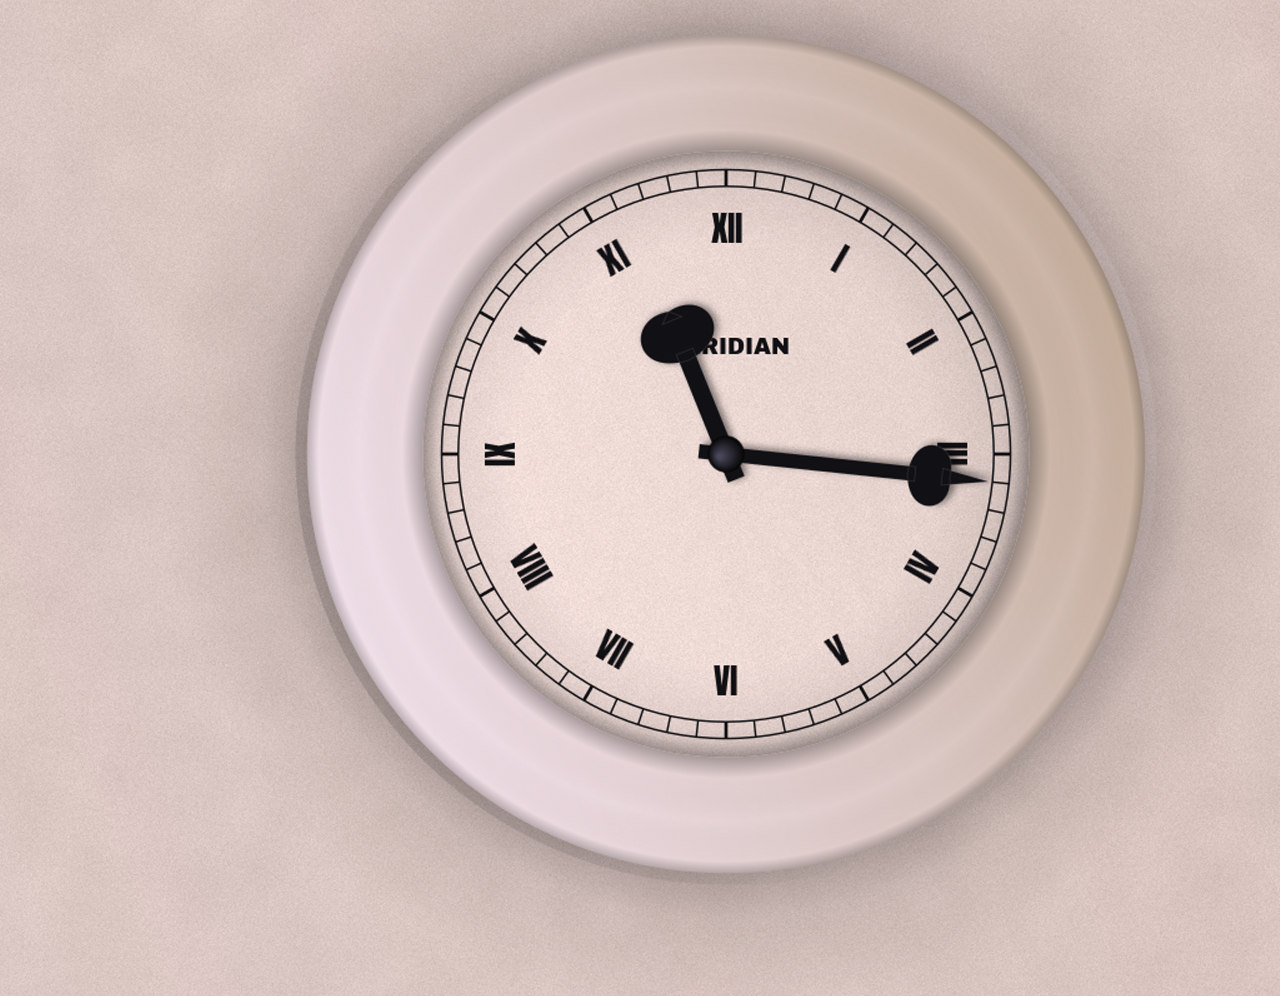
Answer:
11 h 16 min
